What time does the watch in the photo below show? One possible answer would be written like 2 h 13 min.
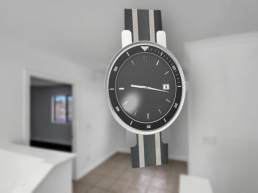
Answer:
9 h 17 min
